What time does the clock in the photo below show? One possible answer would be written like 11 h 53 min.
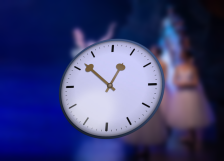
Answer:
12 h 52 min
